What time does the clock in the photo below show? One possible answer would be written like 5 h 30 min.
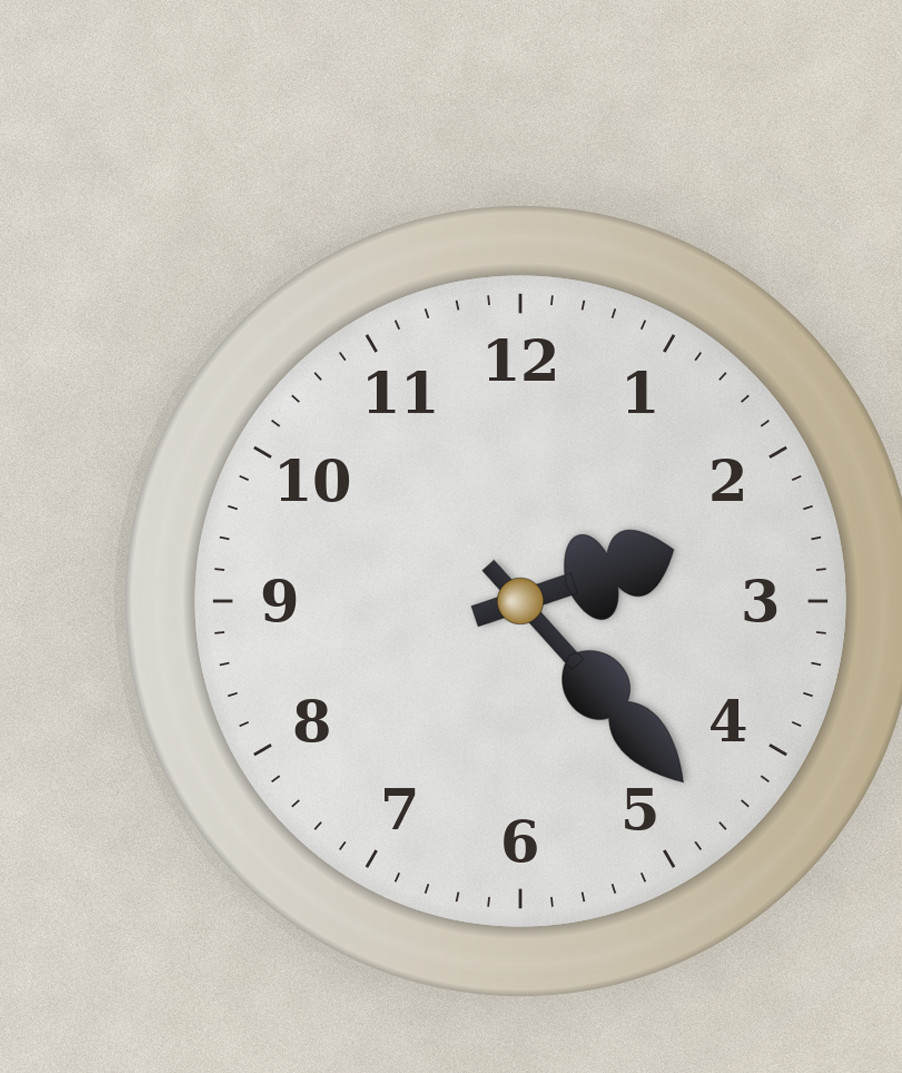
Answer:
2 h 23 min
